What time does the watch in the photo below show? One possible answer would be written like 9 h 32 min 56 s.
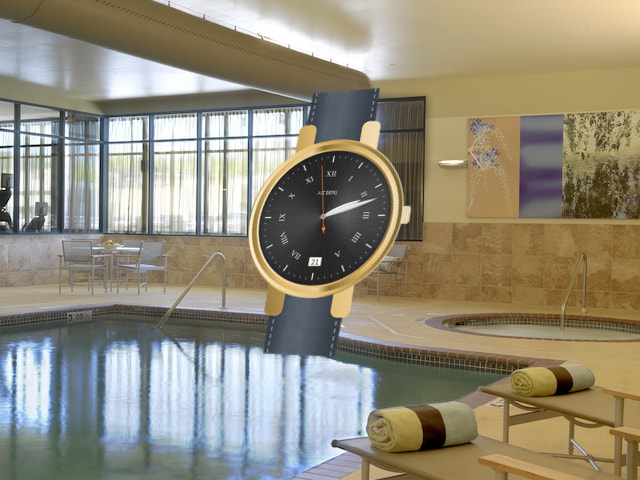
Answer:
2 h 11 min 58 s
